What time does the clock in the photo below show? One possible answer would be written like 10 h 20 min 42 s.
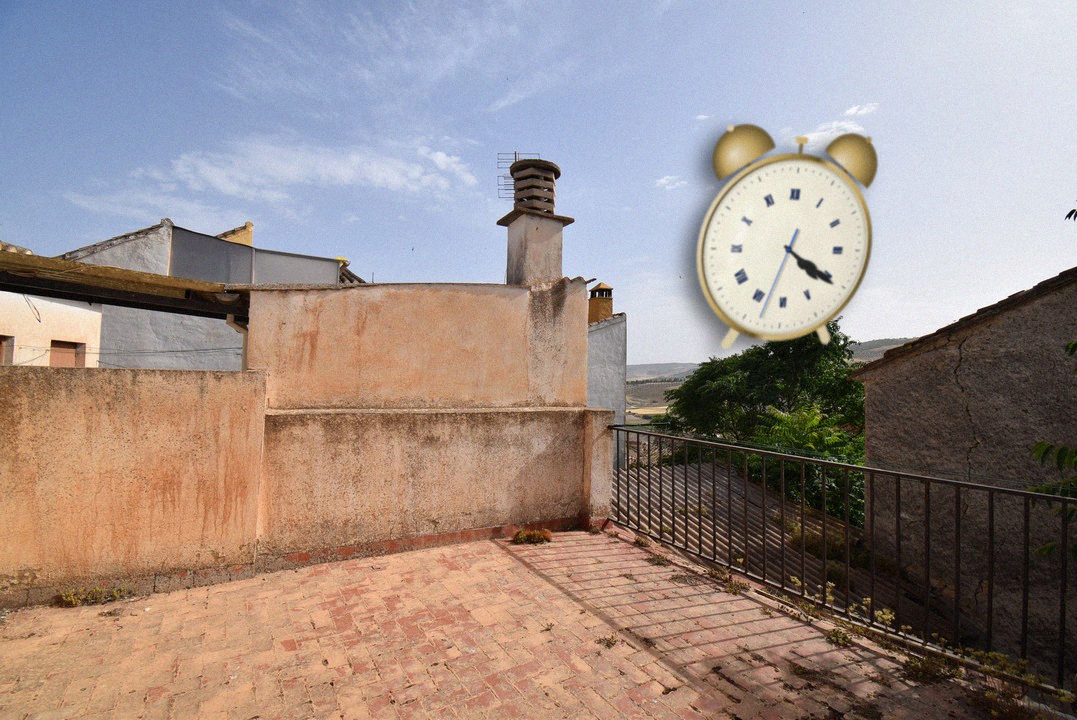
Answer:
4 h 20 min 33 s
